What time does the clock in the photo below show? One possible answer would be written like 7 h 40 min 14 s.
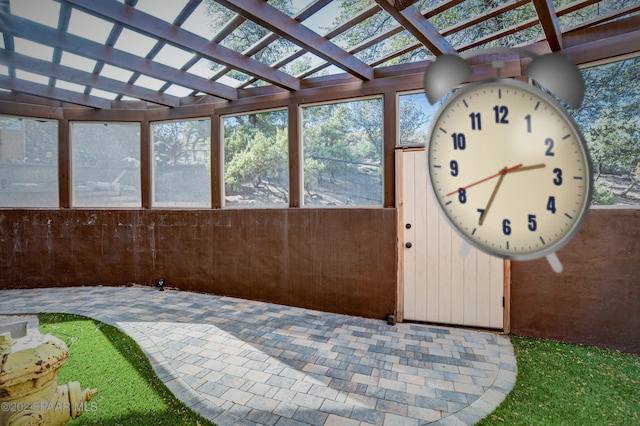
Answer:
2 h 34 min 41 s
